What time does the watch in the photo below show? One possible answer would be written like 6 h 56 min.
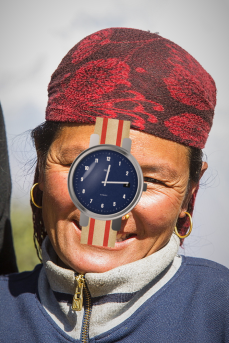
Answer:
12 h 14 min
